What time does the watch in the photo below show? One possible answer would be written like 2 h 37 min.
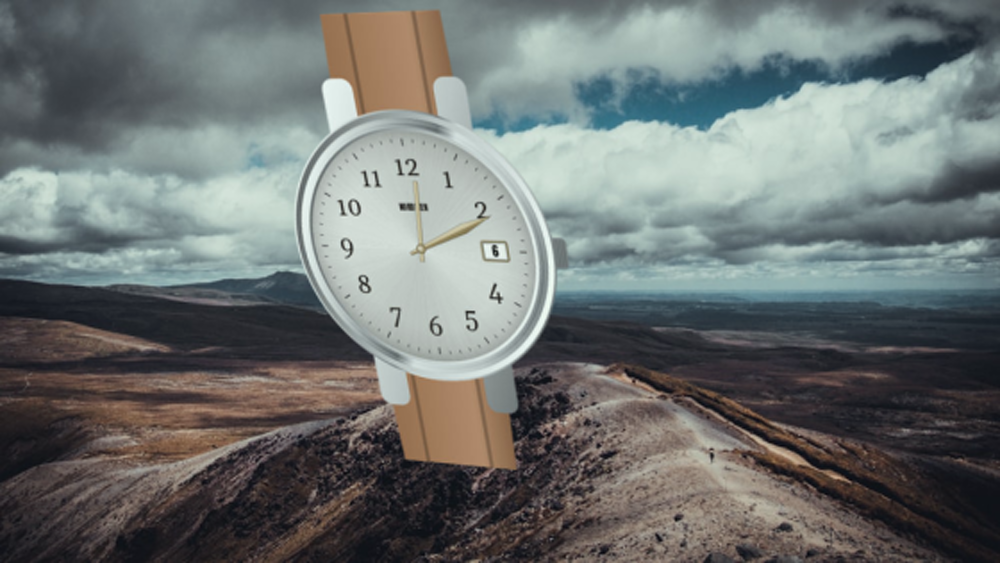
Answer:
12 h 11 min
